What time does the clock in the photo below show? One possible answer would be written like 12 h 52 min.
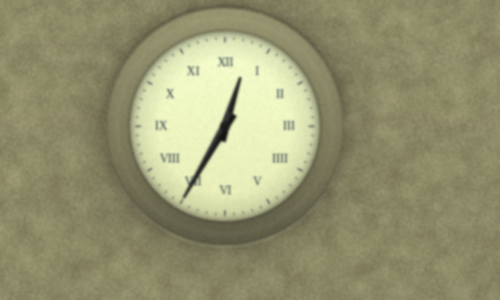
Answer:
12 h 35 min
